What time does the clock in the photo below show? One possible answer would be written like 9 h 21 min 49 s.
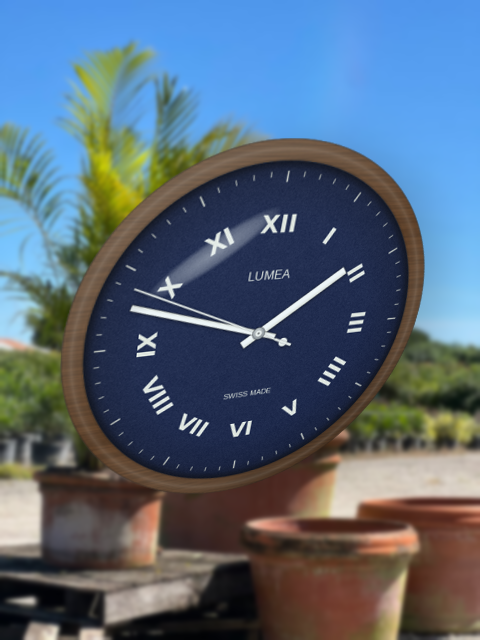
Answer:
1 h 47 min 49 s
